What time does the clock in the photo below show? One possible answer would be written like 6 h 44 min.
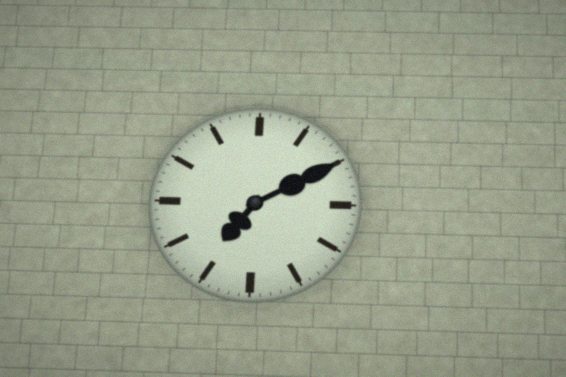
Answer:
7 h 10 min
